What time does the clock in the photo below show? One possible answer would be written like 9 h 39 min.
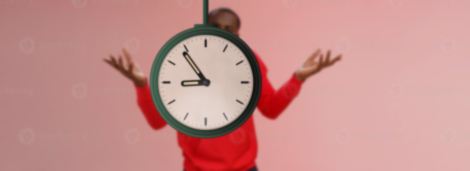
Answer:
8 h 54 min
